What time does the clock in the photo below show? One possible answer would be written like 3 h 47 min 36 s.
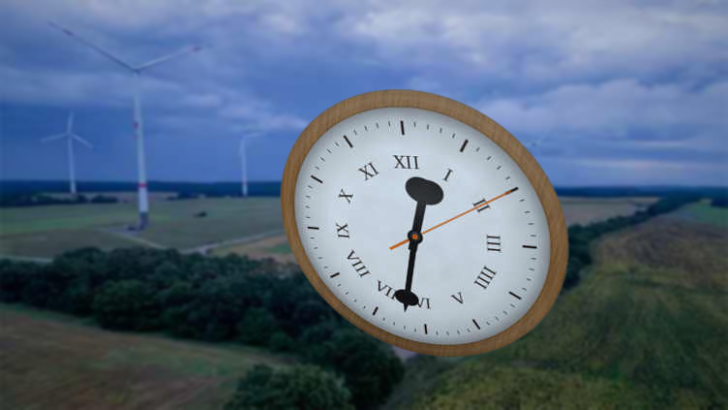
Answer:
12 h 32 min 10 s
